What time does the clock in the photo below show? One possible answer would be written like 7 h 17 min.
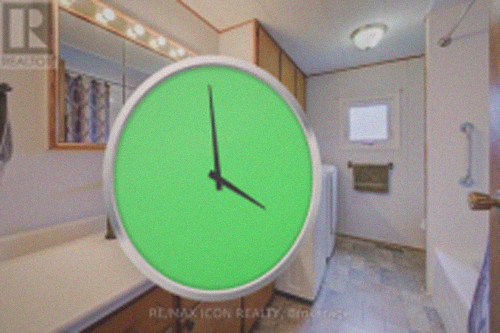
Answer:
3 h 59 min
